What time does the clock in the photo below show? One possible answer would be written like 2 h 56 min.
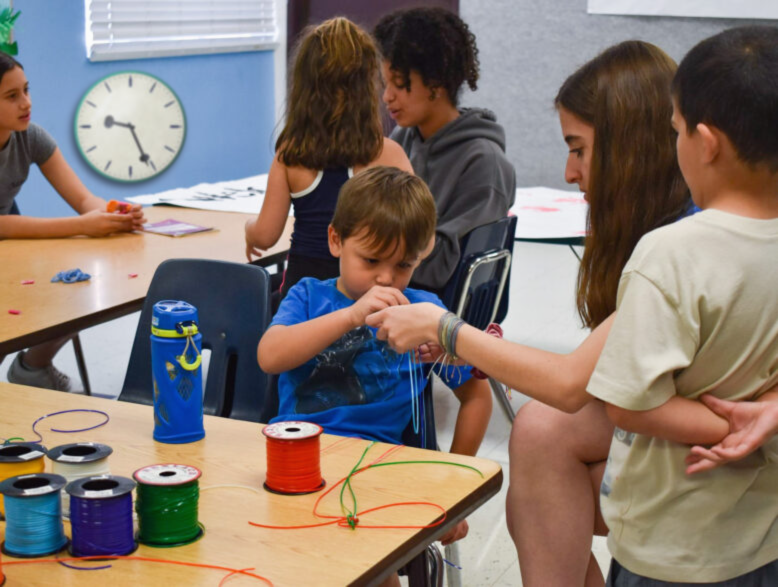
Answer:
9 h 26 min
